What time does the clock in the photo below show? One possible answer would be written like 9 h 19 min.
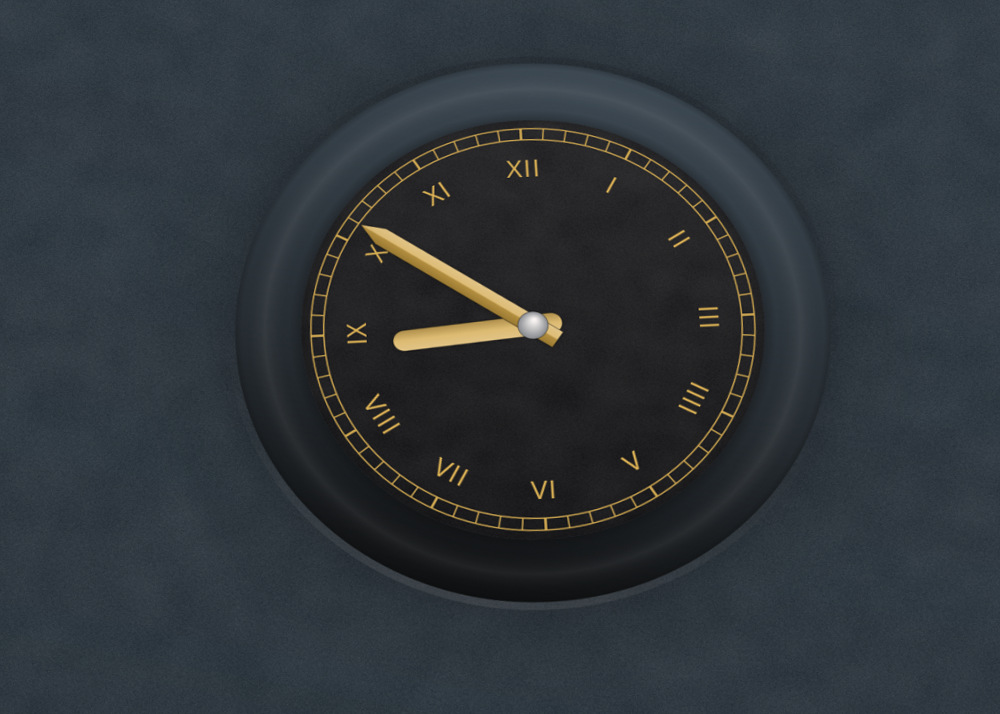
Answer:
8 h 51 min
